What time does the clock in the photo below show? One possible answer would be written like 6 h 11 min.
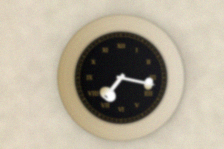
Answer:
7 h 17 min
